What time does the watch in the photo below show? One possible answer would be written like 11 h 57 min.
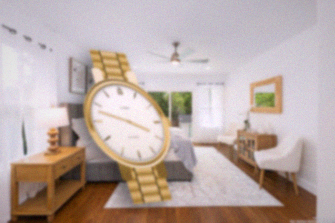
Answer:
3 h 48 min
